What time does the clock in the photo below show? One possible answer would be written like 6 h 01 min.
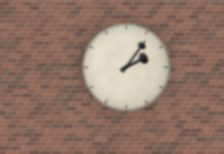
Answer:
2 h 06 min
